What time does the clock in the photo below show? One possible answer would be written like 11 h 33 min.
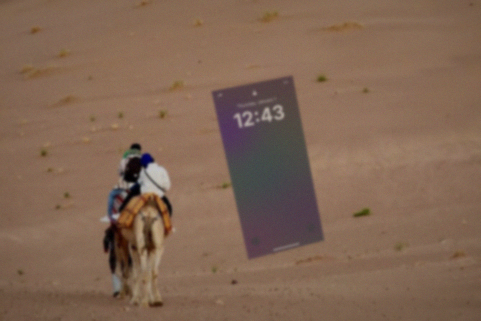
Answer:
12 h 43 min
